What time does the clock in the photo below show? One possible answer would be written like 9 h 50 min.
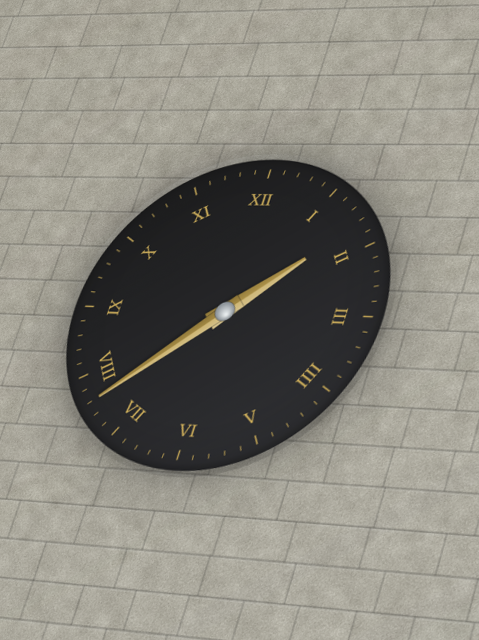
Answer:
1 h 38 min
